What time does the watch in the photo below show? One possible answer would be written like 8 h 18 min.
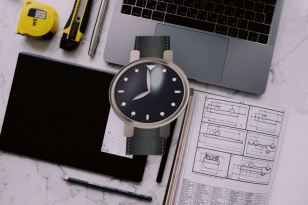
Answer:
7 h 59 min
